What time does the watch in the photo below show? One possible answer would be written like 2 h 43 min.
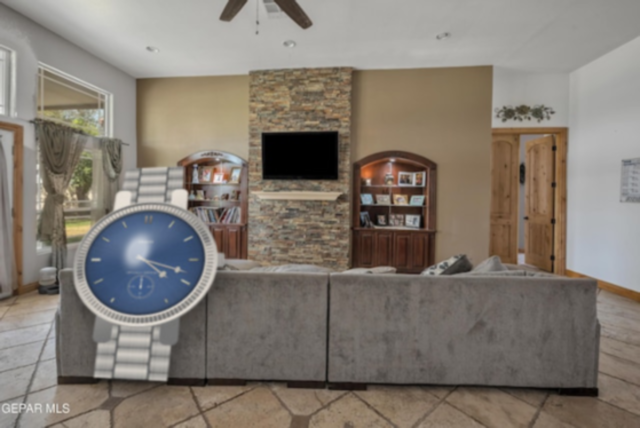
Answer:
4 h 18 min
